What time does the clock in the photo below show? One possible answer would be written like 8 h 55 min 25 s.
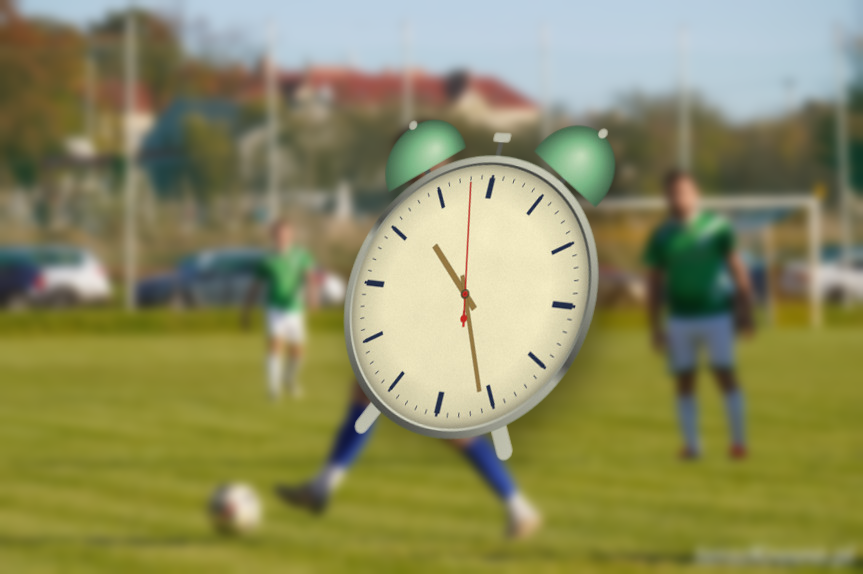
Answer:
10 h 25 min 58 s
